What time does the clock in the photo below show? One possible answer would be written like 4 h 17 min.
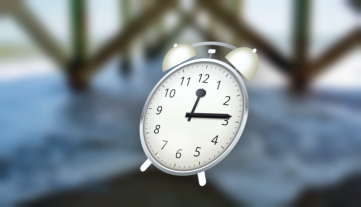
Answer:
12 h 14 min
